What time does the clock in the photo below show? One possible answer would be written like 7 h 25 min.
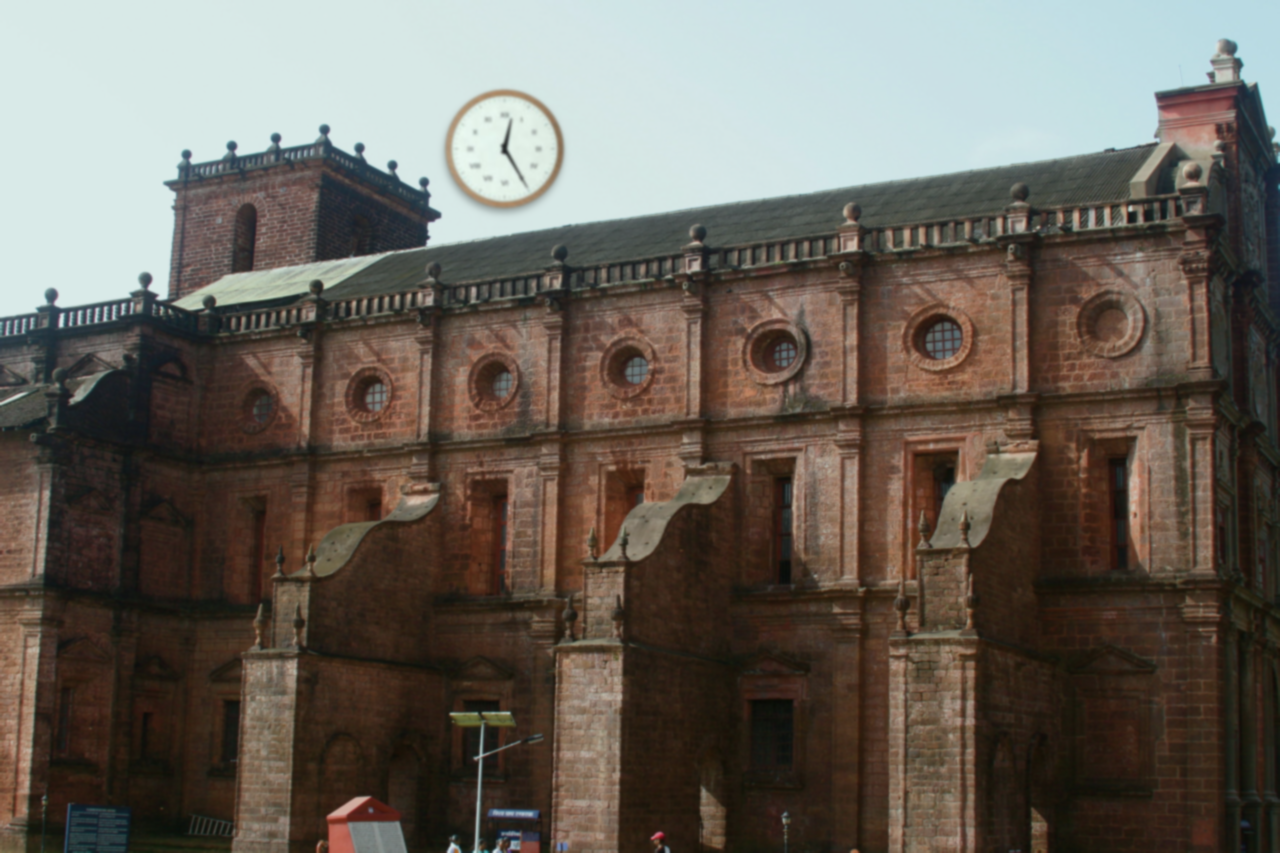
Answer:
12 h 25 min
